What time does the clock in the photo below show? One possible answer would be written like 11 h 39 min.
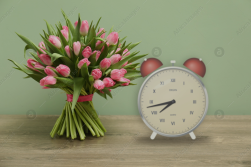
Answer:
7 h 43 min
